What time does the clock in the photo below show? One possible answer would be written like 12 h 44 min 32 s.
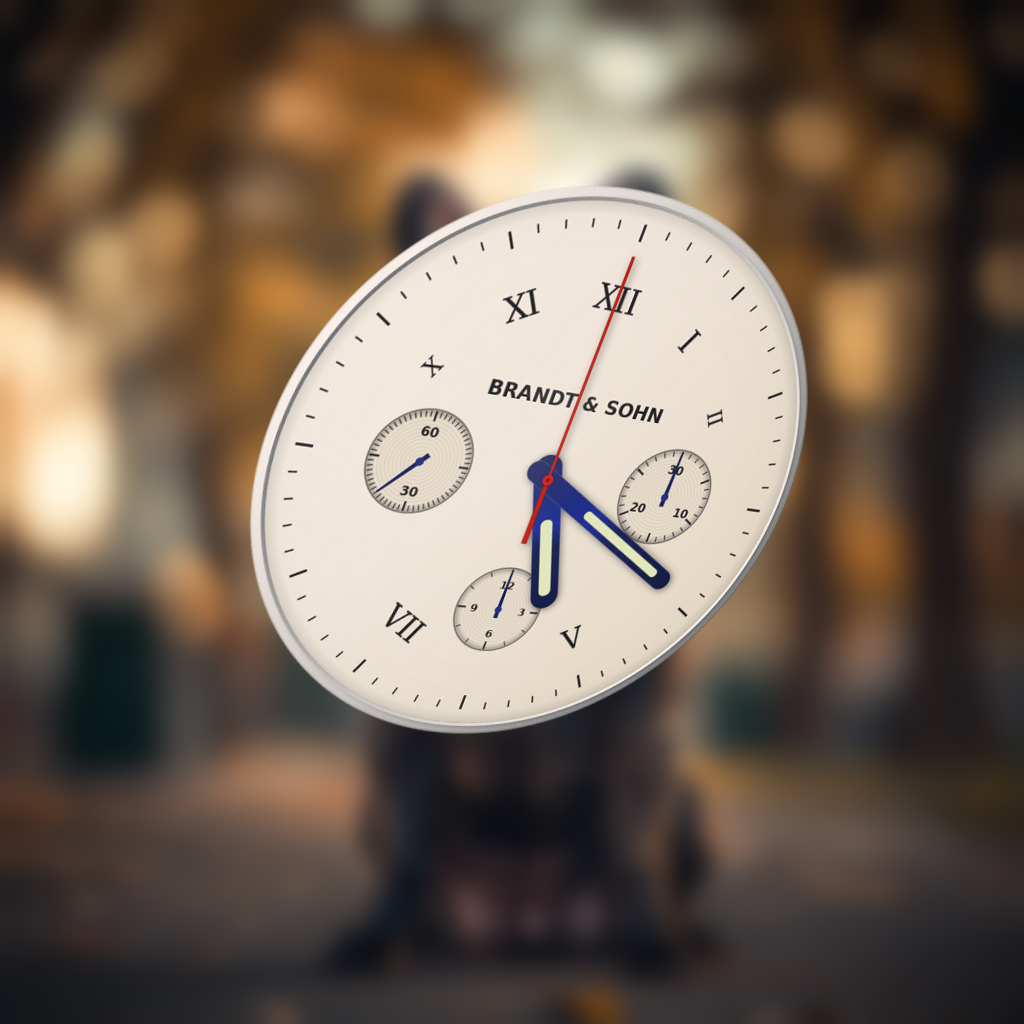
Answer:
5 h 19 min 37 s
